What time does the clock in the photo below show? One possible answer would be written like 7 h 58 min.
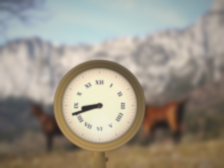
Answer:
8 h 42 min
